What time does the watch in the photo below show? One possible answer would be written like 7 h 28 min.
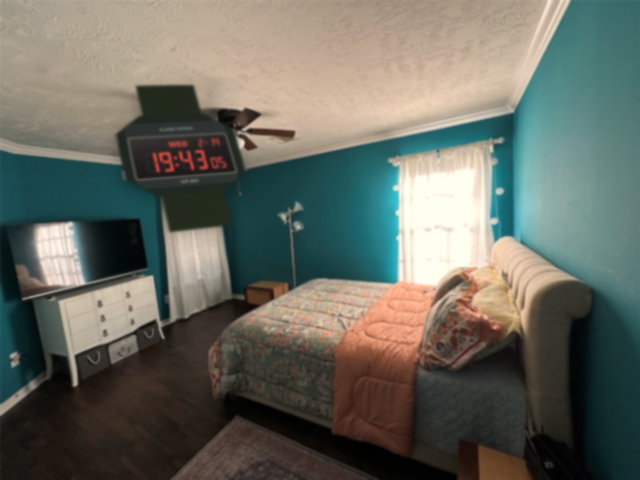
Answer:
19 h 43 min
